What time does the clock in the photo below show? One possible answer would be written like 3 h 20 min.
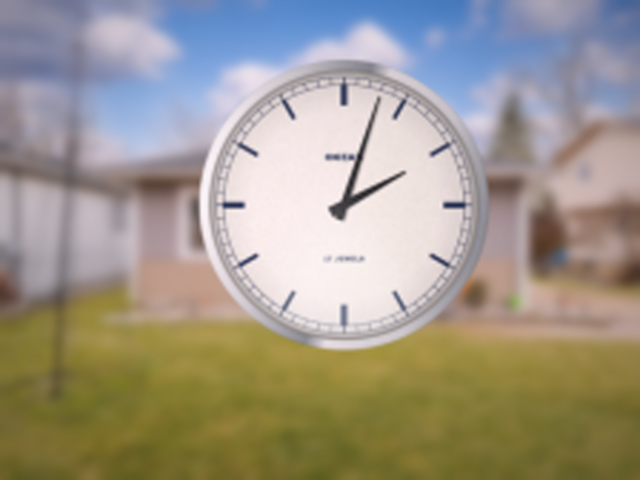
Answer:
2 h 03 min
